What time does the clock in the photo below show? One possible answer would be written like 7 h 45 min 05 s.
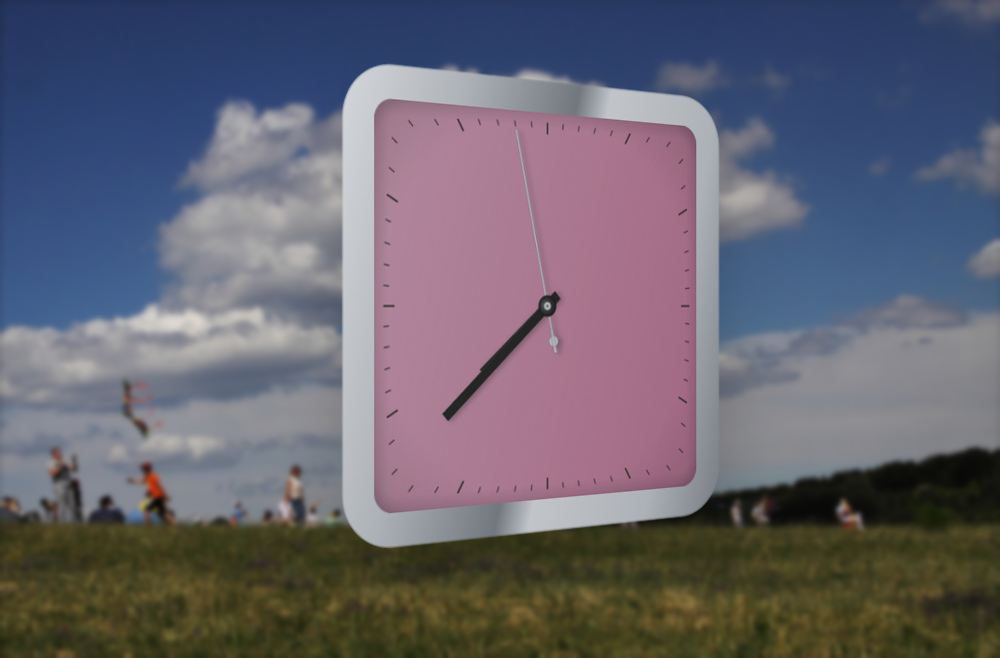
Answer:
7 h 37 min 58 s
